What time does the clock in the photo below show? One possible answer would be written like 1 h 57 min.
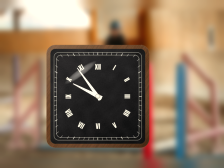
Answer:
9 h 54 min
